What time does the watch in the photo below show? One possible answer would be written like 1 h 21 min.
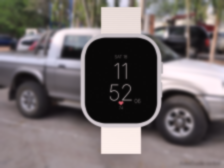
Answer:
11 h 52 min
